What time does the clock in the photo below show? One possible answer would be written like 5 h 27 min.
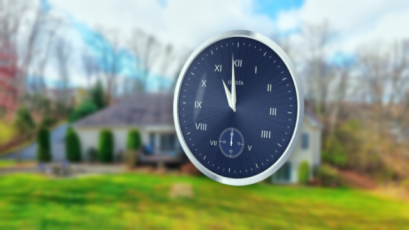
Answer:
10 h 59 min
